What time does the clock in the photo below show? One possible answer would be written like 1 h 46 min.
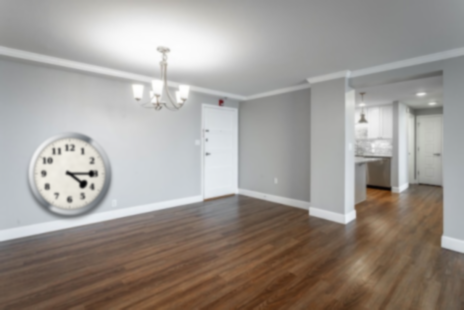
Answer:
4 h 15 min
